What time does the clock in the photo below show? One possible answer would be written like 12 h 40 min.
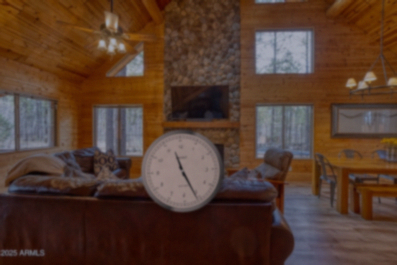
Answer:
11 h 26 min
